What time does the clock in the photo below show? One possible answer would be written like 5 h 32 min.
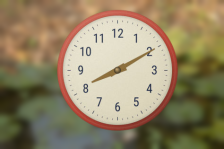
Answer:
8 h 10 min
